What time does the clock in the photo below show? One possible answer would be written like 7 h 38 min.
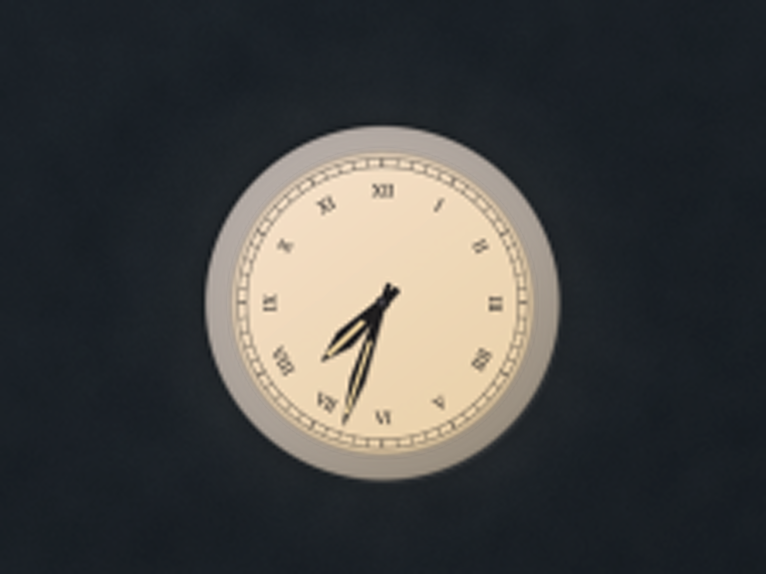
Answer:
7 h 33 min
